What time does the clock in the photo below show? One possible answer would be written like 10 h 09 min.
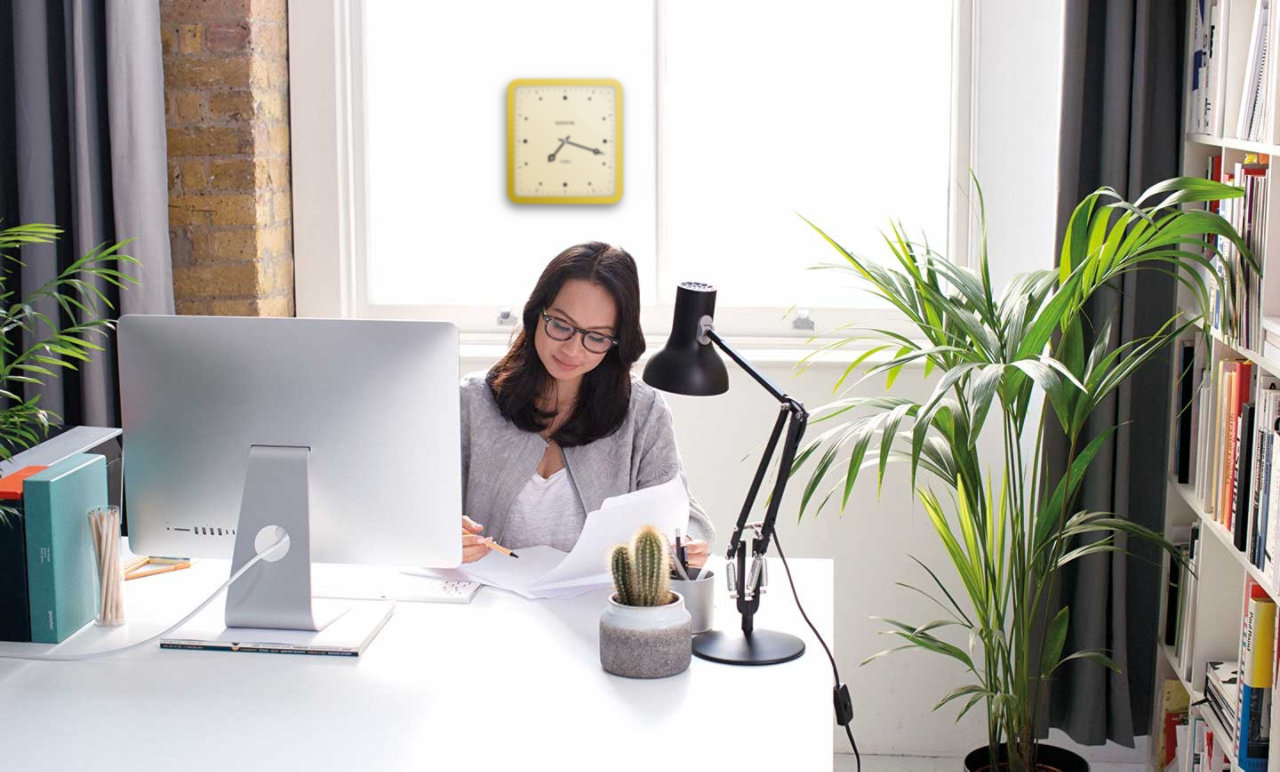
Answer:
7 h 18 min
